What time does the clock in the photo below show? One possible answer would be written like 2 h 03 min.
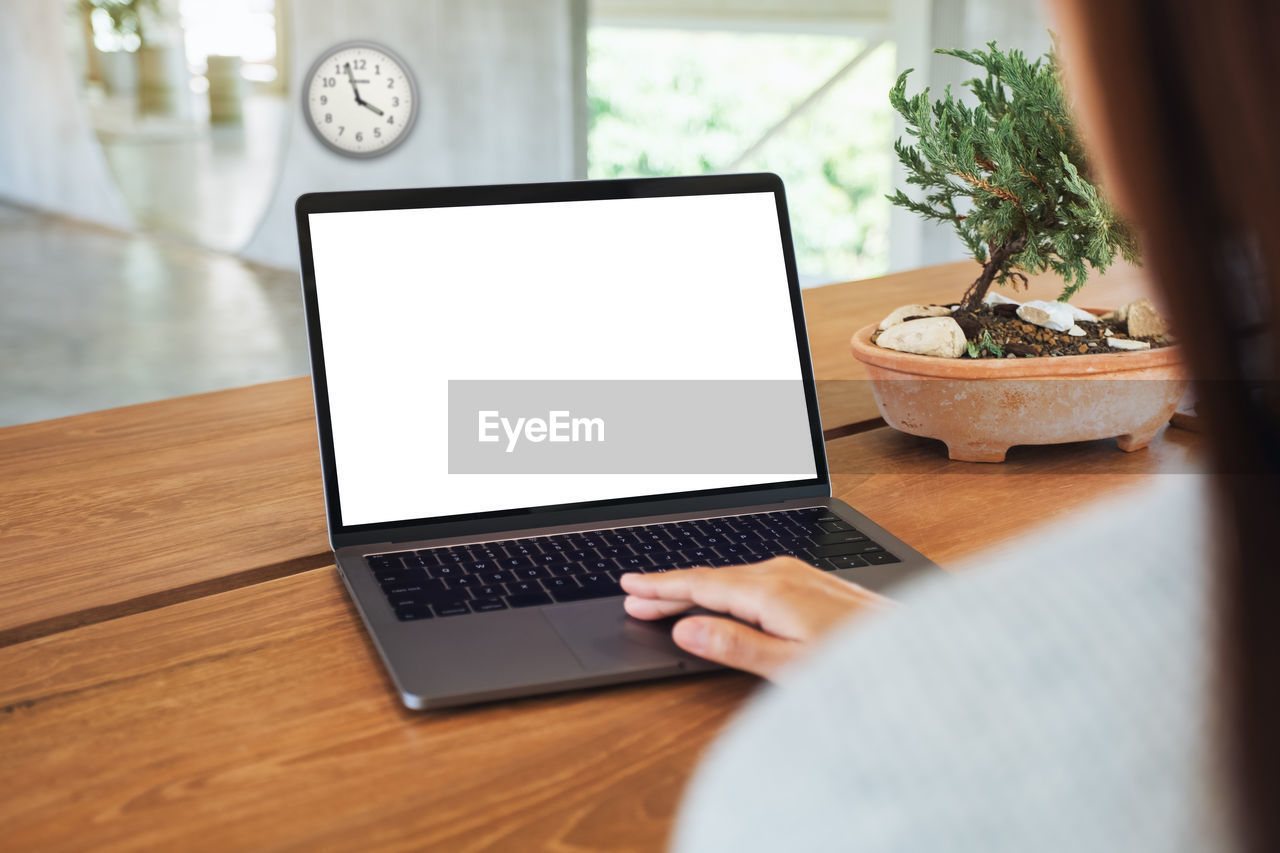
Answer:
3 h 57 min
